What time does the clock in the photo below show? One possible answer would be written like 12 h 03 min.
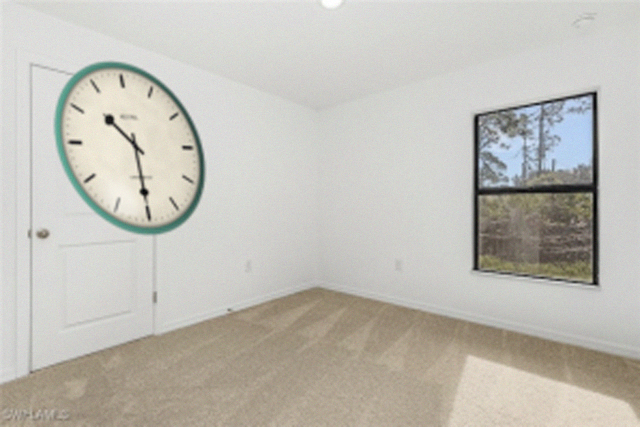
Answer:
10 h 30 min
